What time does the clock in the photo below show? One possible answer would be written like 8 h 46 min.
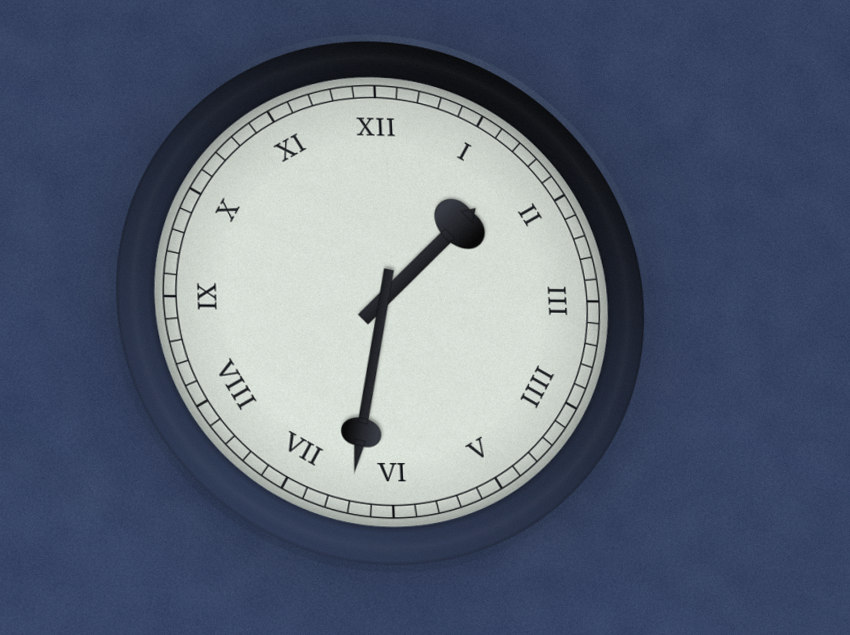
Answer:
1 h 32 min
